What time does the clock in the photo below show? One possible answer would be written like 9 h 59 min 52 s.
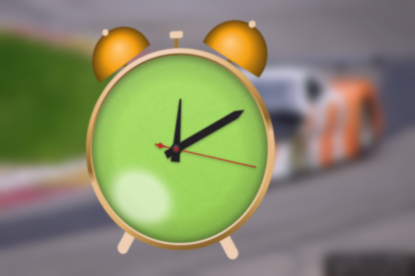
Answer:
12 h 10 min 17 s
